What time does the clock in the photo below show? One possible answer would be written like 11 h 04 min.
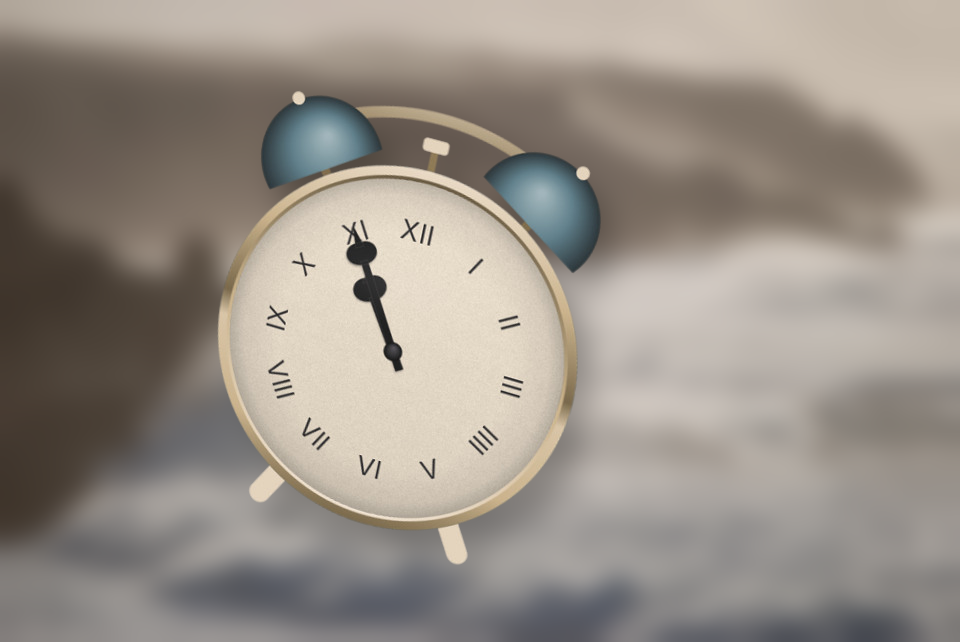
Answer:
10 h 55 min
